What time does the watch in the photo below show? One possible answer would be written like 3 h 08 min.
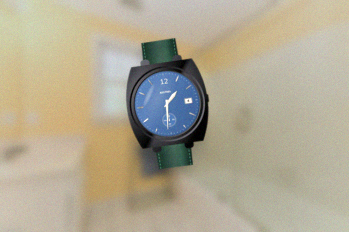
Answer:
1 h 31 min
